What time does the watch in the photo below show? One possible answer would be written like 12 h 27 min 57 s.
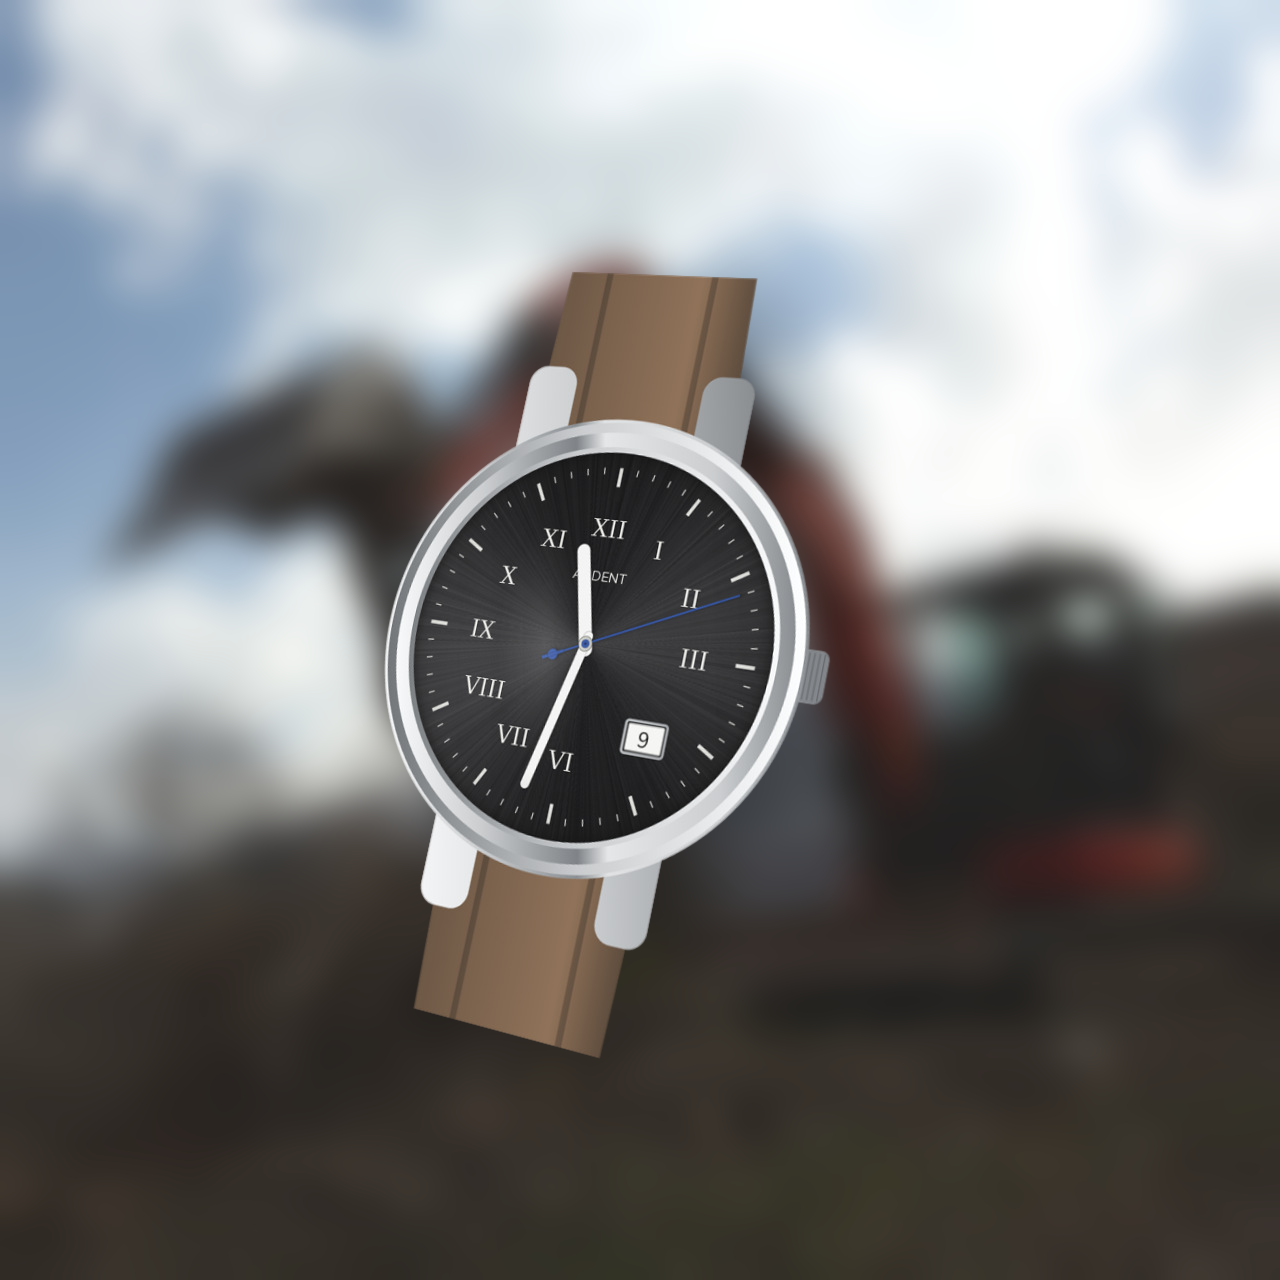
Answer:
11 h 32 min 11 s
